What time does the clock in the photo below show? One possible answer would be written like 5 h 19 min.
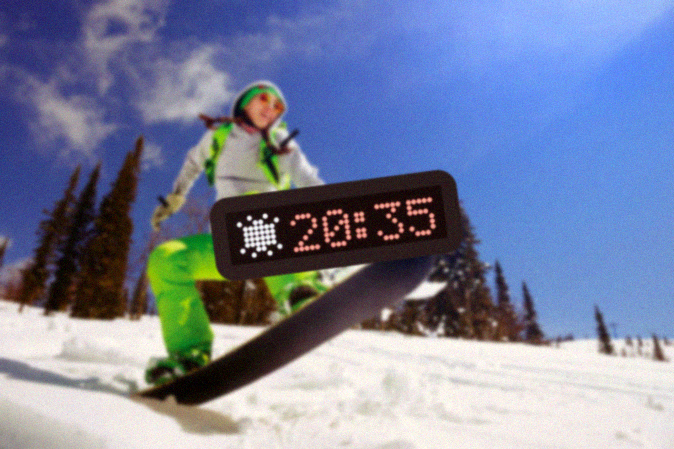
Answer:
20 h 35 min
